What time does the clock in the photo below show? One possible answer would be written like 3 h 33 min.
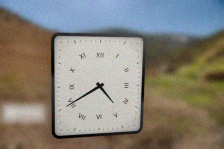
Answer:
4 h 40 min
